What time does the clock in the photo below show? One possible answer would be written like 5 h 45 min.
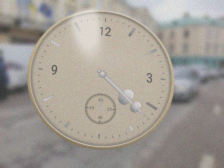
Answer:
4 h 22 min
